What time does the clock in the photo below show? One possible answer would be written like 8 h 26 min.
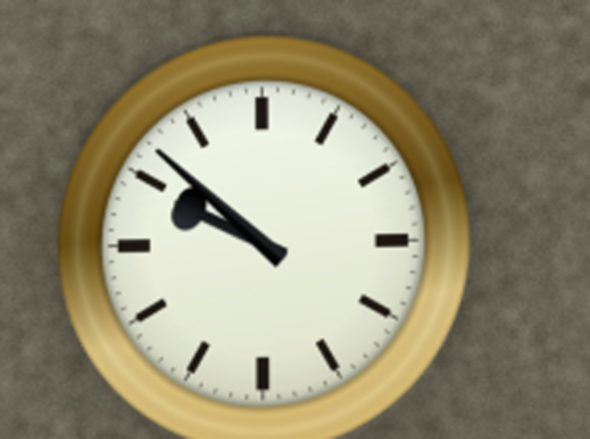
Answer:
9 h 52 min
